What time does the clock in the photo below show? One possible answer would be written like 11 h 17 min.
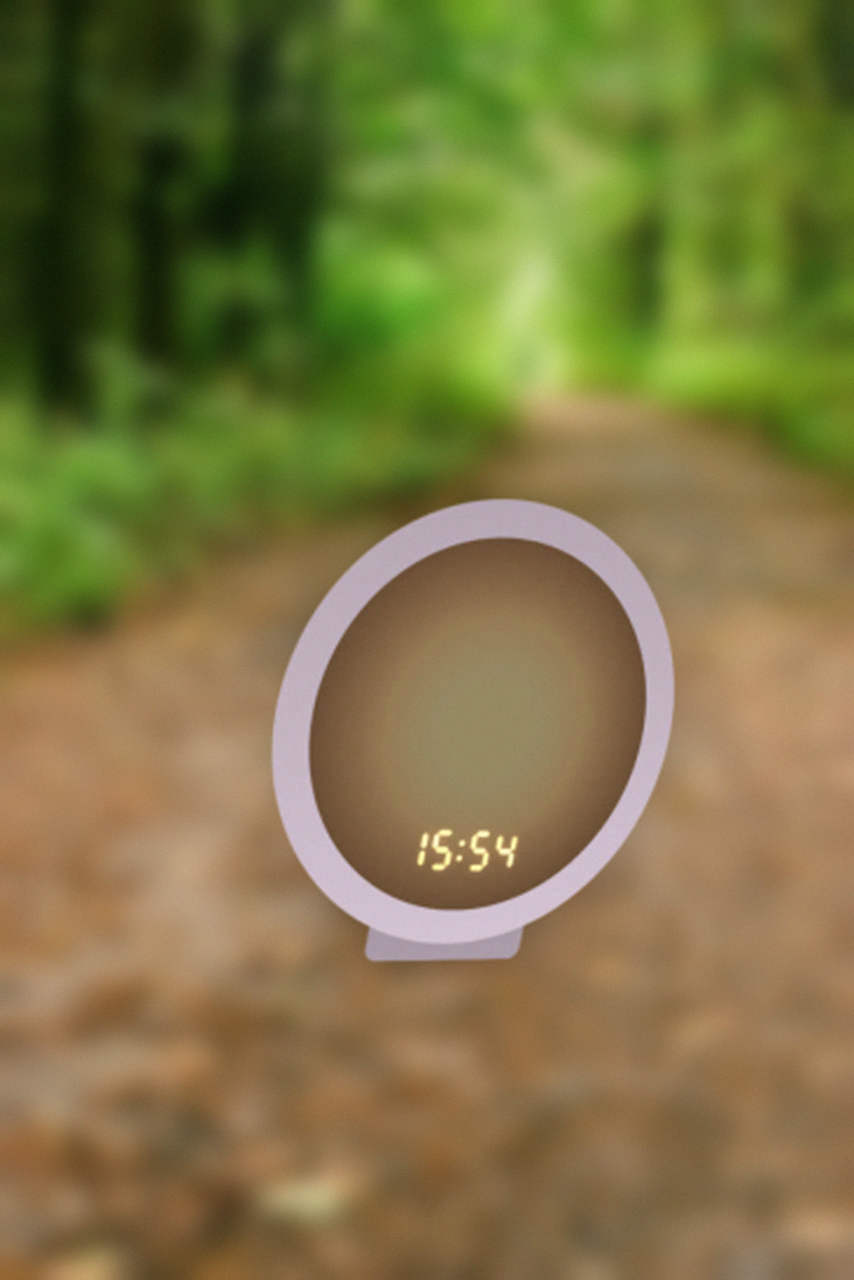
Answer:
15 h 54 min
